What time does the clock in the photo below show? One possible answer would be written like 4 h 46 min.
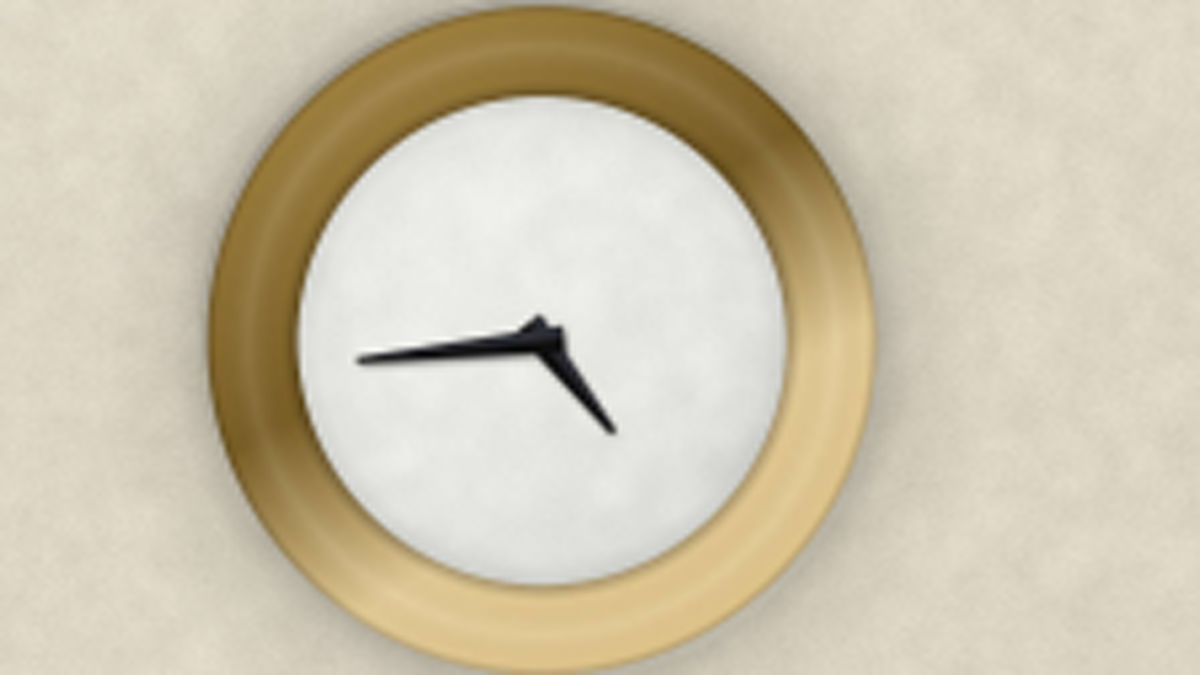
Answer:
4 h 44 min
